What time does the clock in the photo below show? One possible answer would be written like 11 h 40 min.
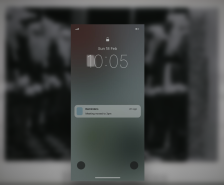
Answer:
10 h 05 min
